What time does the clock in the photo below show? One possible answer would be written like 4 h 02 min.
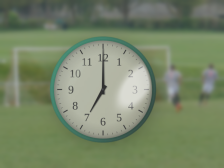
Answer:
7 h 00 min
